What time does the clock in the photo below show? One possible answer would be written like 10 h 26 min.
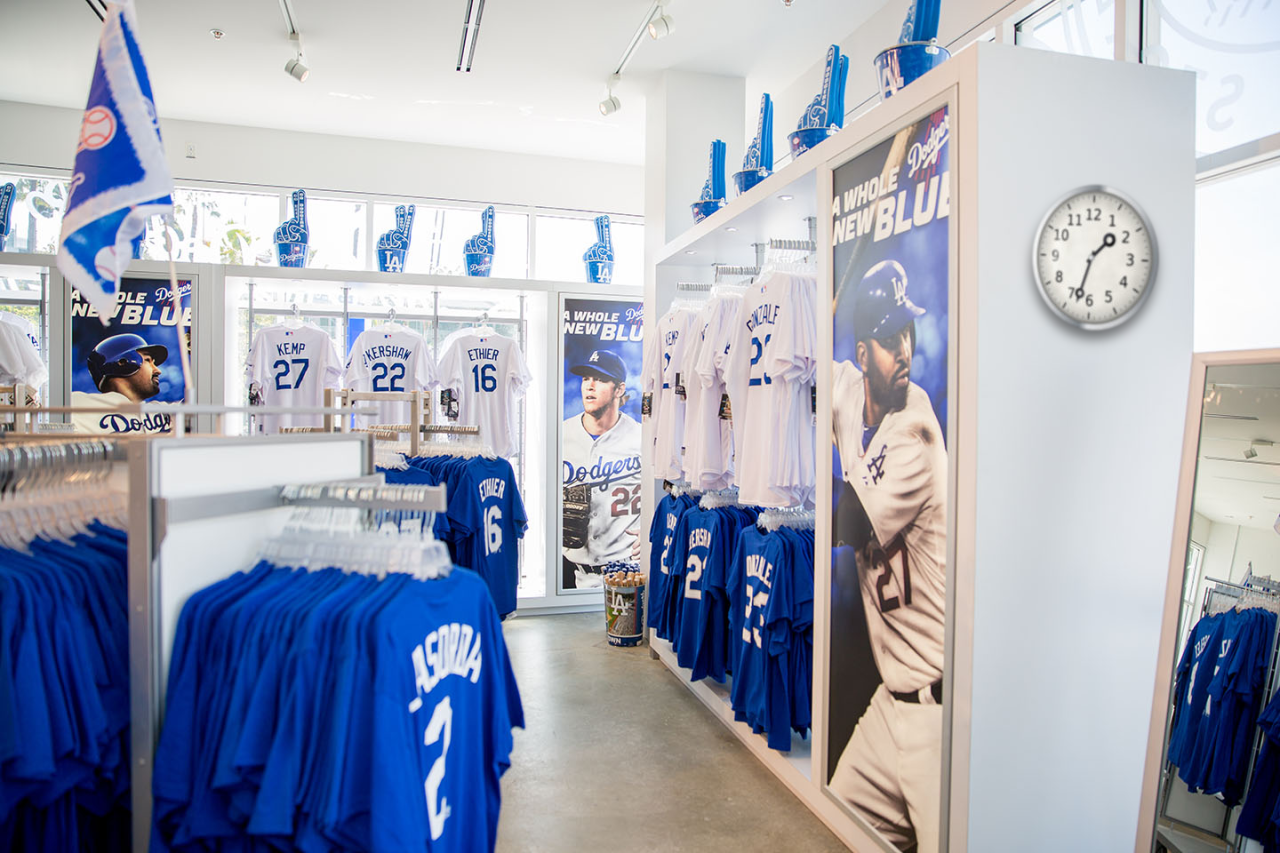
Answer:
1 h 33 min
